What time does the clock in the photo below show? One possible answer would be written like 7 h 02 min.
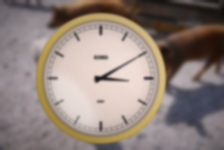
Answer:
3 h 10 min
